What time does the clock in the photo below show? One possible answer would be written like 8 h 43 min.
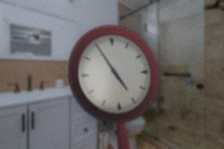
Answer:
4 h 55 min
